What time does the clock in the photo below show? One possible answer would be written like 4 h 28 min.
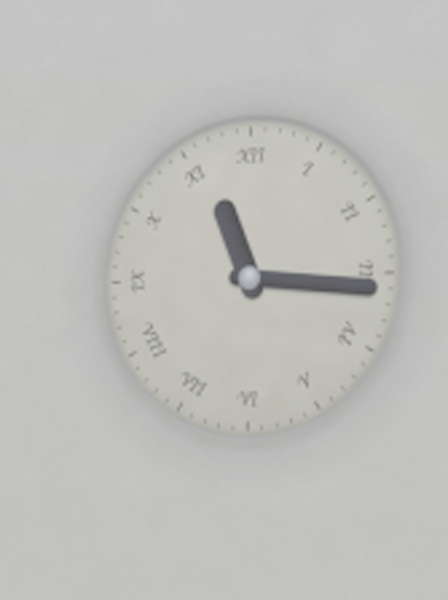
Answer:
11 h 16 min
